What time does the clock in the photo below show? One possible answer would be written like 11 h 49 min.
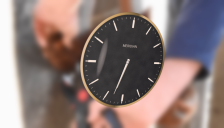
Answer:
6 h 33 min
